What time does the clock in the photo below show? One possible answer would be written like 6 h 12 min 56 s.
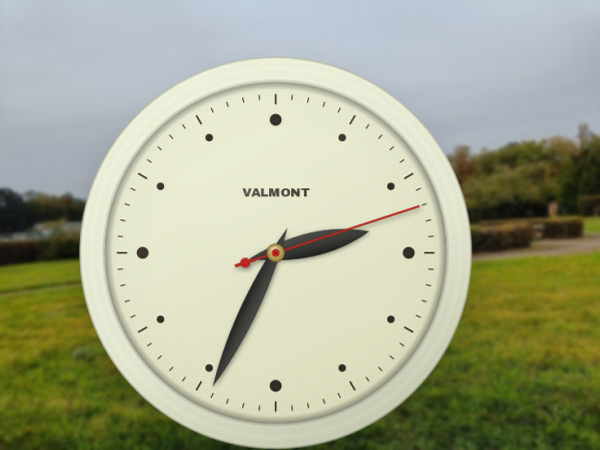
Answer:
2 h 34 min 12 s
